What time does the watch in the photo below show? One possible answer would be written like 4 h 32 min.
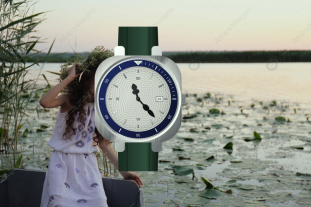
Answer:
11 h 23 min
